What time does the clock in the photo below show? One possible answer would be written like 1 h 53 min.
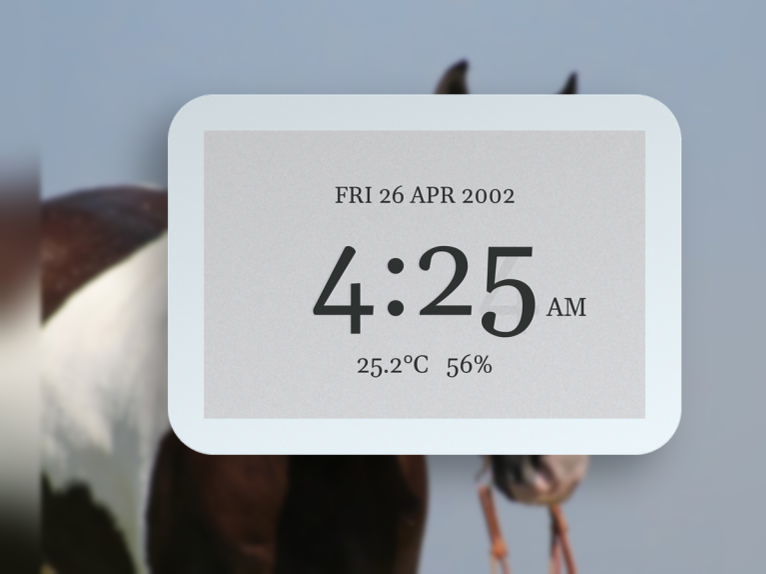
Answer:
4 h 25 min
